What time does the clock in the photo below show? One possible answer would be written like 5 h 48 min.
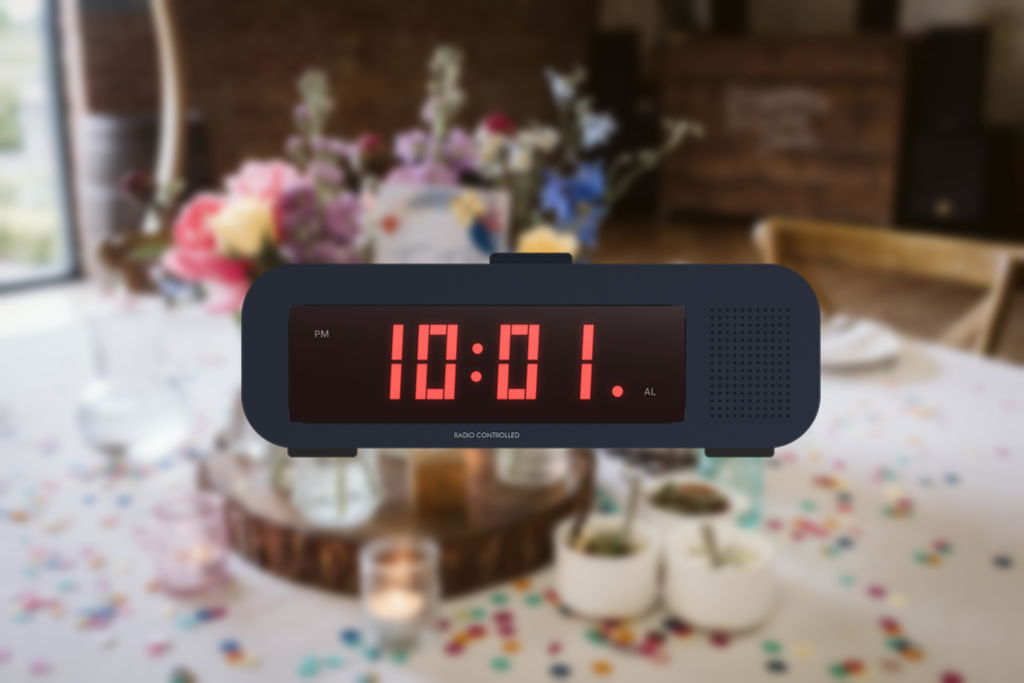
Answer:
10 h 01 min
